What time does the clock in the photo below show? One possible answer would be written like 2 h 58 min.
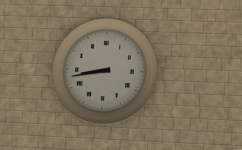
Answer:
8 h 43 min
